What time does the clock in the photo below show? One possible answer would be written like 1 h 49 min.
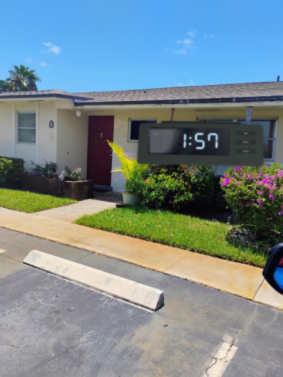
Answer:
1 h 57 min
